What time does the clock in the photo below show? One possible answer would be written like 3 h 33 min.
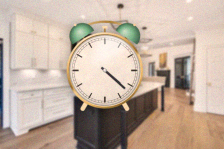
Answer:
4 h 22 min
